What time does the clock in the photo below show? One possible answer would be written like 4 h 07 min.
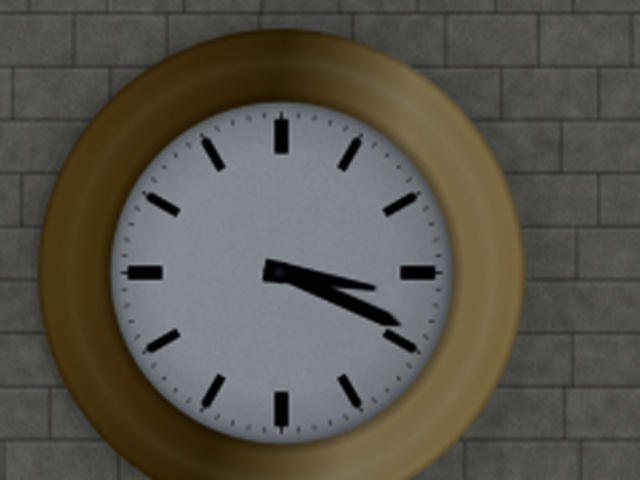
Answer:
3 h 19 min
